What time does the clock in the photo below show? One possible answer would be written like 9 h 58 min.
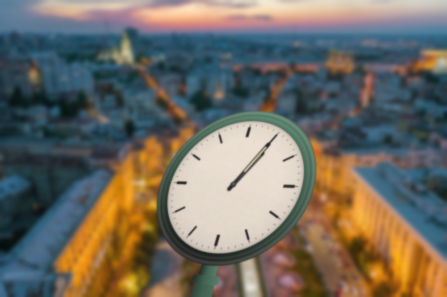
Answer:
1 h 05 min
